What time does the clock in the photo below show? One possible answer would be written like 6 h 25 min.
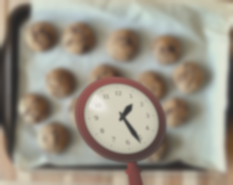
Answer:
1 h 26 min
